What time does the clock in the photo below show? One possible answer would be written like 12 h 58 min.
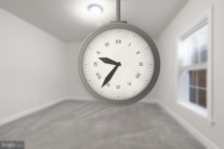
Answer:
9 h 36 min
